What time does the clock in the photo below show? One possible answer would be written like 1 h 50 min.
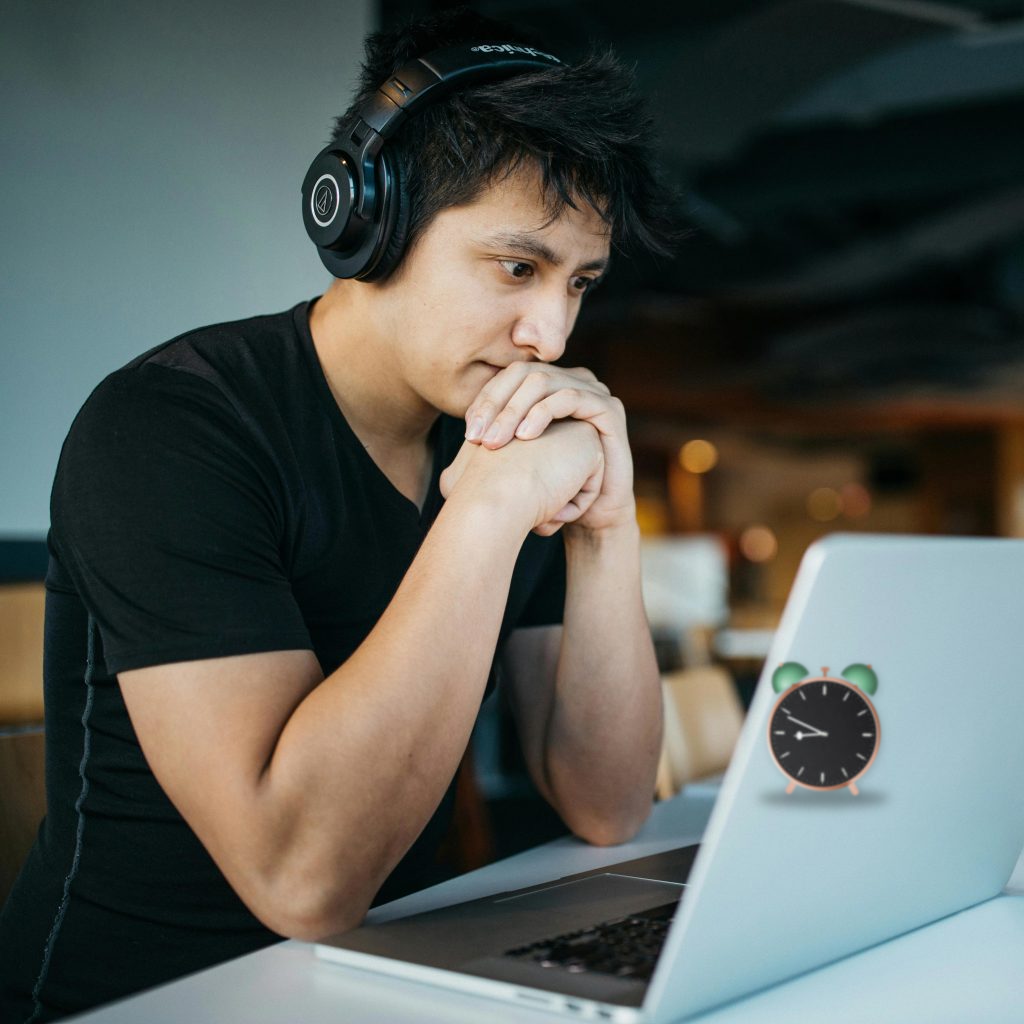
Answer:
8 h 49 min
